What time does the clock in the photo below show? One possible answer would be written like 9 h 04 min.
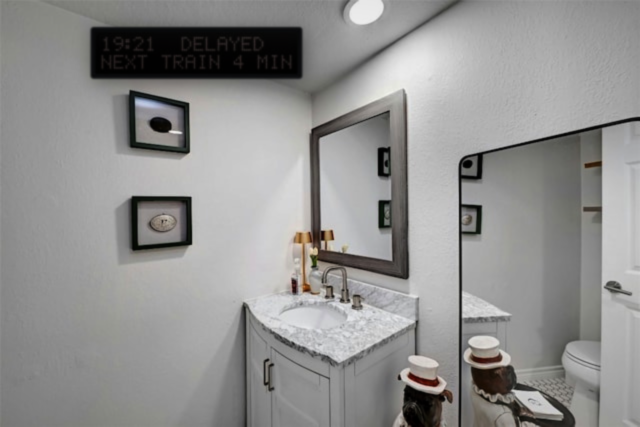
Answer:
19 h 21 min
